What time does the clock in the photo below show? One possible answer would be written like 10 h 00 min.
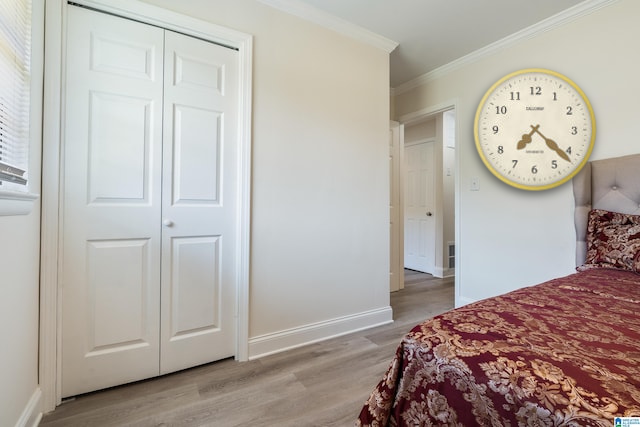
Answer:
7 h 22 min
